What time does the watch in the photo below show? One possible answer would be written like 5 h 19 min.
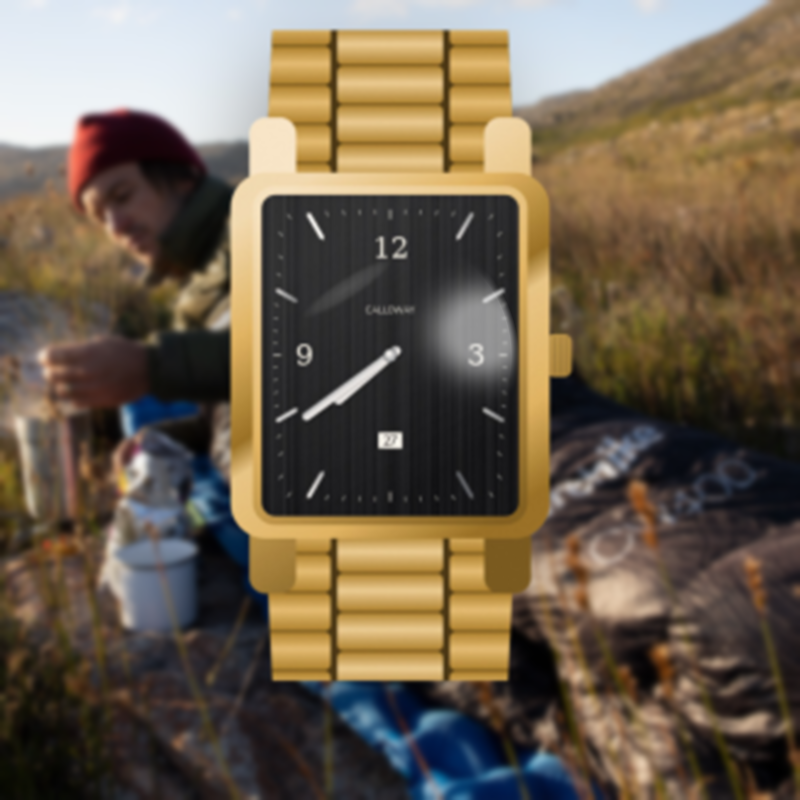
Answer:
7 h 39 min
